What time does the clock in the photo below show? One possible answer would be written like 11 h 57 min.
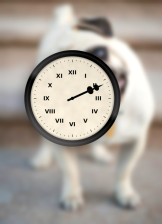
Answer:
2 h 11 min
